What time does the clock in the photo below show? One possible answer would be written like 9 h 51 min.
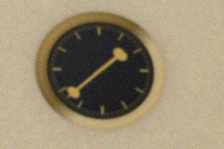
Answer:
1 h 38 min
